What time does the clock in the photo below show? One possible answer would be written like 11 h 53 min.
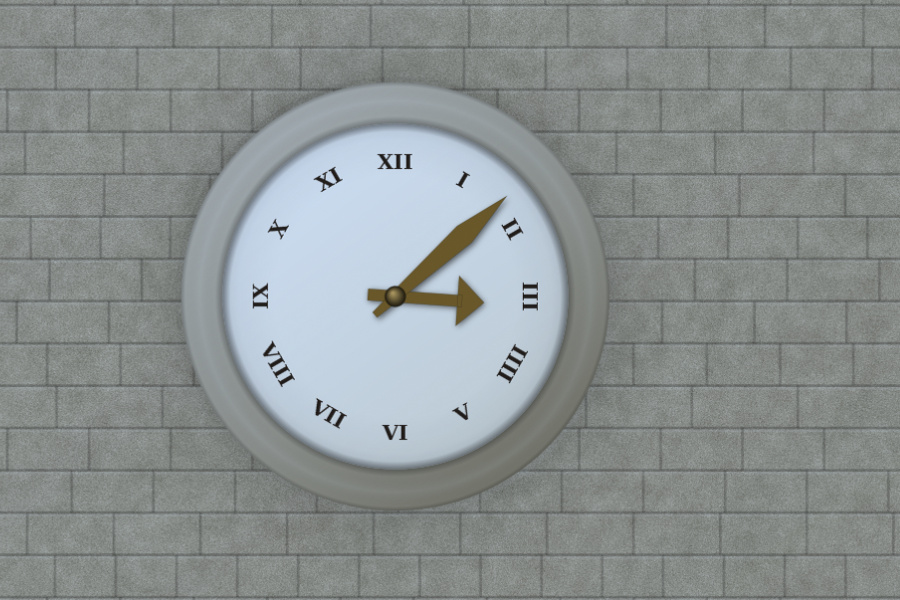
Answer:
3 h 08 min
